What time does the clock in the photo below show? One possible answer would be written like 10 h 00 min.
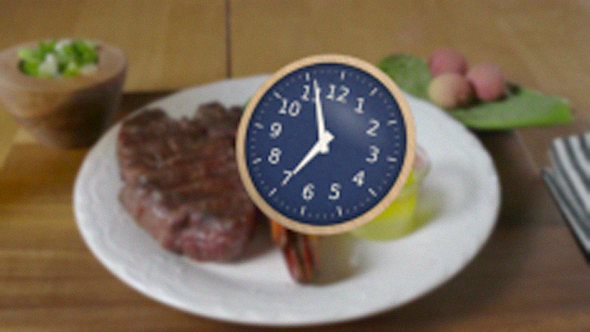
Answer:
6 h 56 min
